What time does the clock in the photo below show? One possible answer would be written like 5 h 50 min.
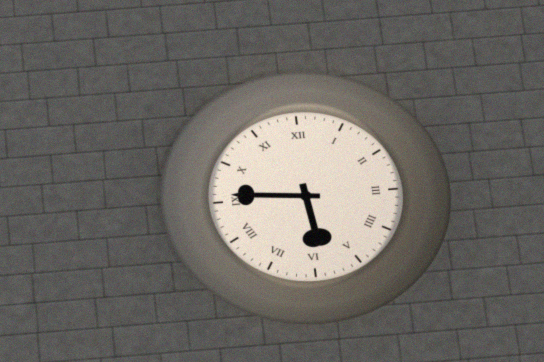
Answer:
5 h 46 min
